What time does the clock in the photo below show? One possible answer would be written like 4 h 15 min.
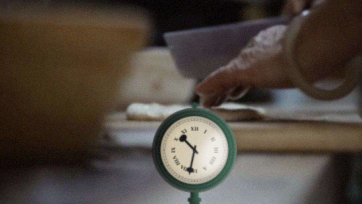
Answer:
10 h 32 min
